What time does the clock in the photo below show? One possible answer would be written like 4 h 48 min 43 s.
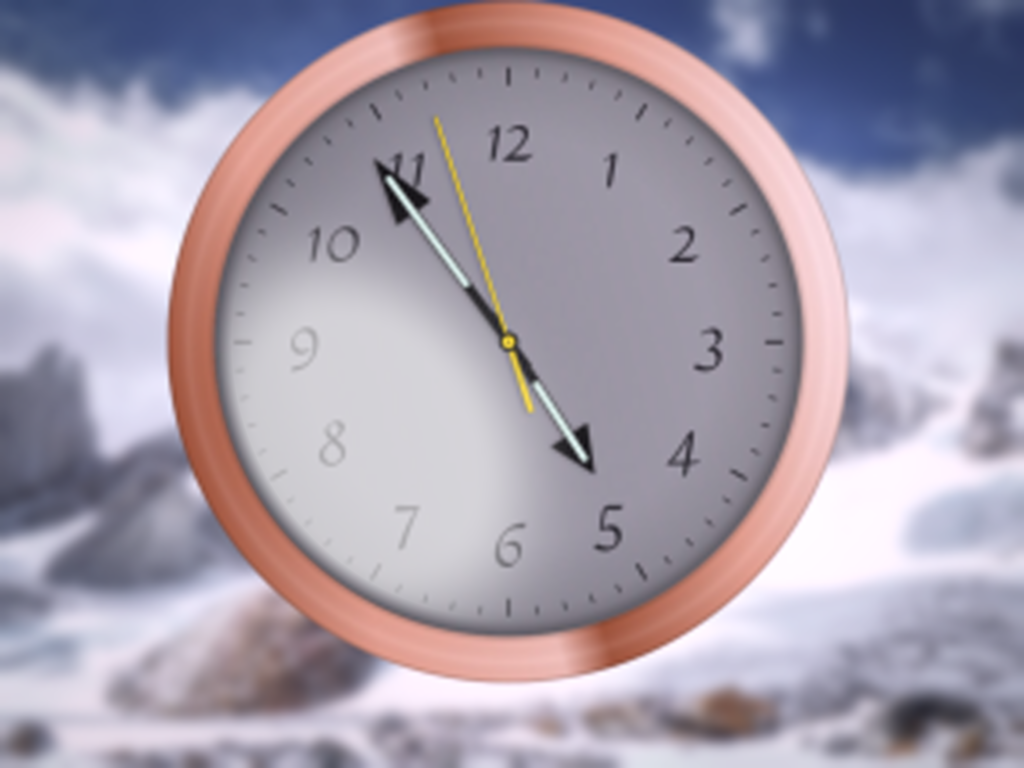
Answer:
4 h 53 min 57 s
